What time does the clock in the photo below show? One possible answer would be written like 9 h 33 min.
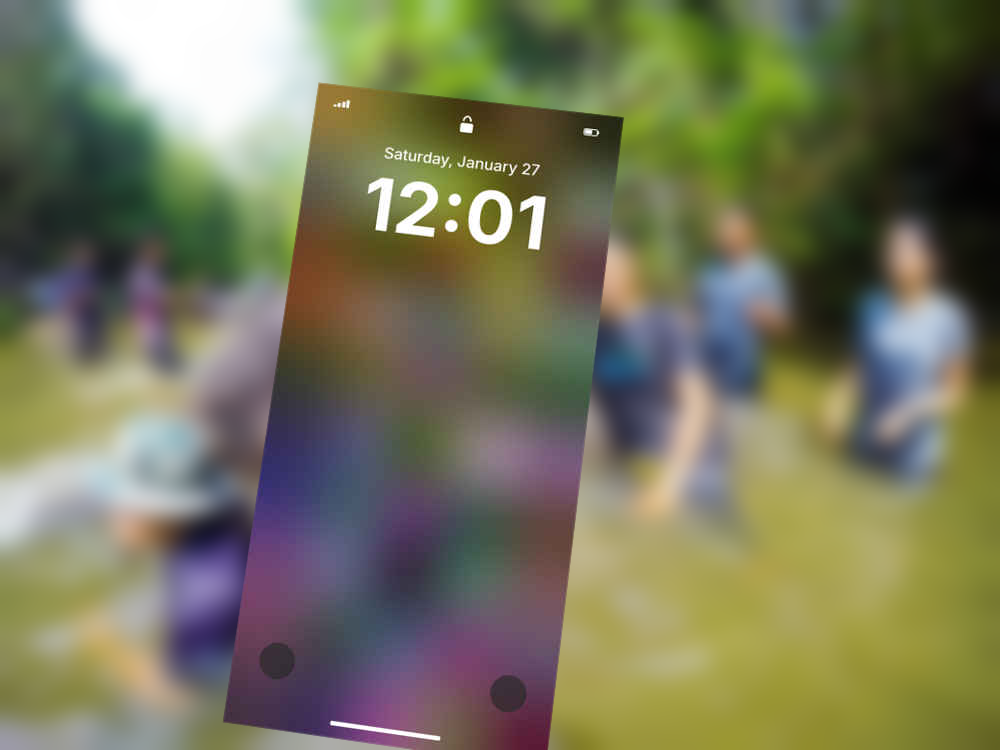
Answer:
12 h 01 min
